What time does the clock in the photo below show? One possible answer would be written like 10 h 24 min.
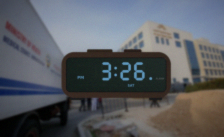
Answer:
3 h 26 min
